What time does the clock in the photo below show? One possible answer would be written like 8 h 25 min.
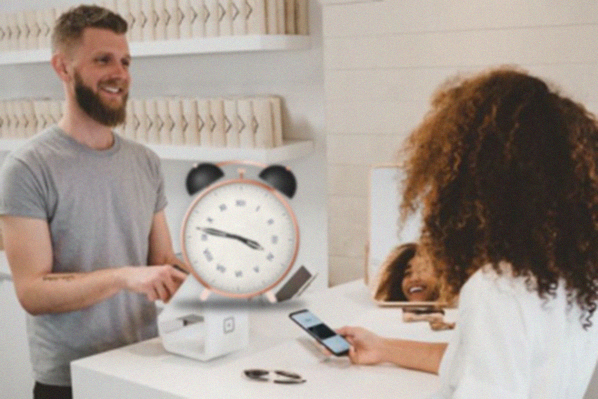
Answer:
3 h 47 min
